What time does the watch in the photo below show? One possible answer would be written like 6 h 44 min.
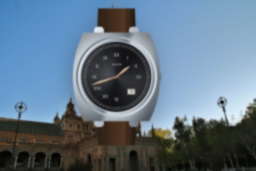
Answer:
1 h 42 min
